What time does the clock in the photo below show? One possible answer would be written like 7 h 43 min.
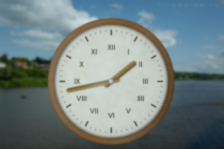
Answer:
1 h 43 min
